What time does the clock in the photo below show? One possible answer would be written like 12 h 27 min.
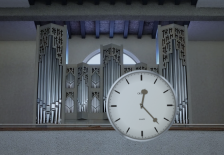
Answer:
12 h 23 min
